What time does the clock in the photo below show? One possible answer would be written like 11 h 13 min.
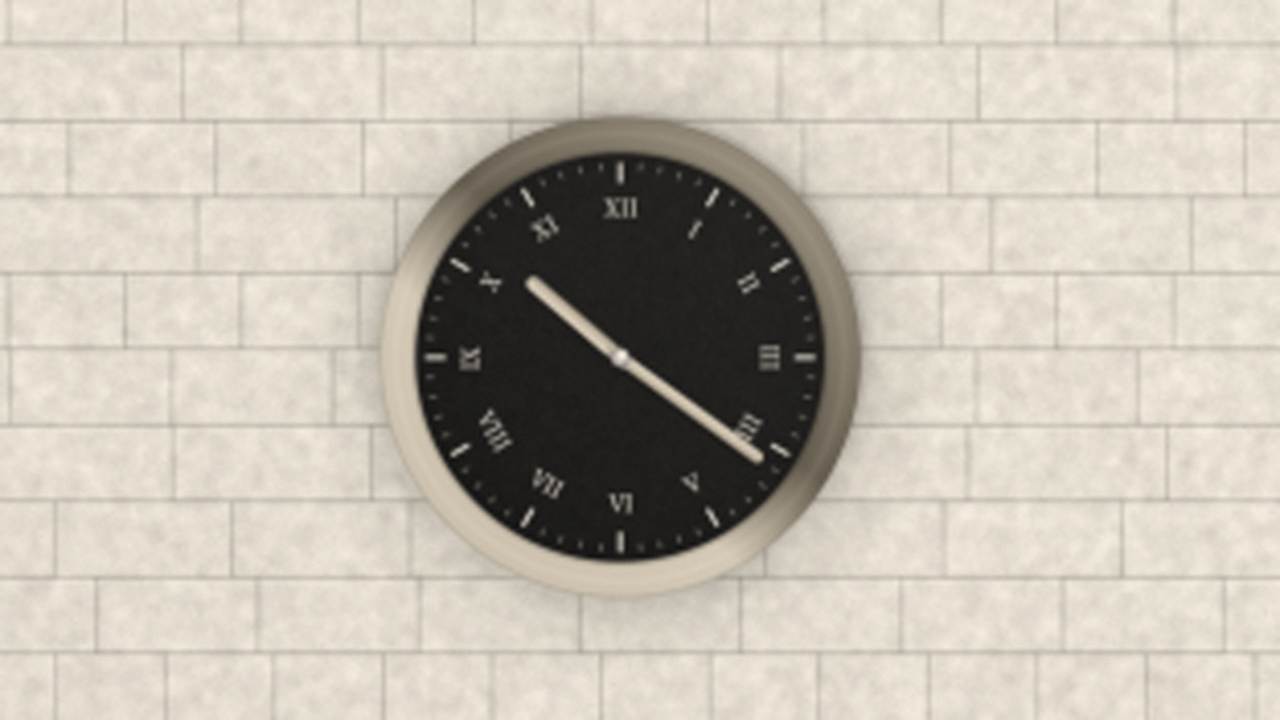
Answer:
10 h 21 min
